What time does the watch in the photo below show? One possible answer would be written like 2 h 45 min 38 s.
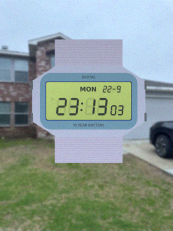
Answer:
23 h 13 min 03 s
